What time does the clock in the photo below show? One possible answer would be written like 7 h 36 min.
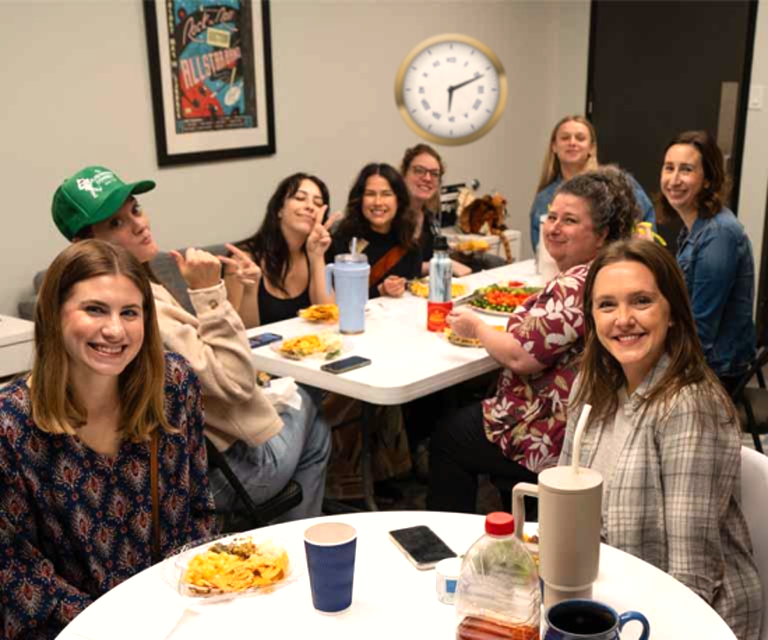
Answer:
6 h 11 min
